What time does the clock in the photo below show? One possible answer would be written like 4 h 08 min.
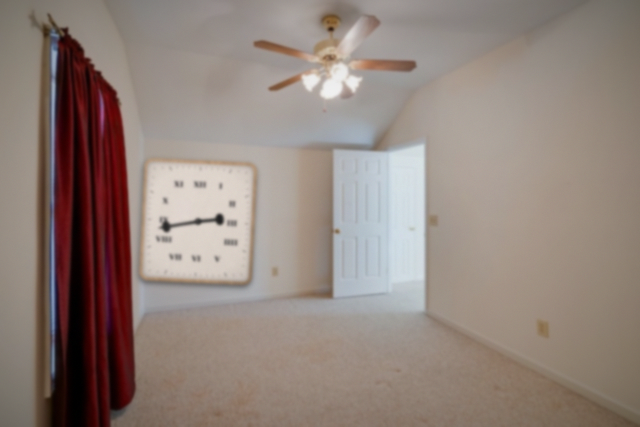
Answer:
2 h 43 min
